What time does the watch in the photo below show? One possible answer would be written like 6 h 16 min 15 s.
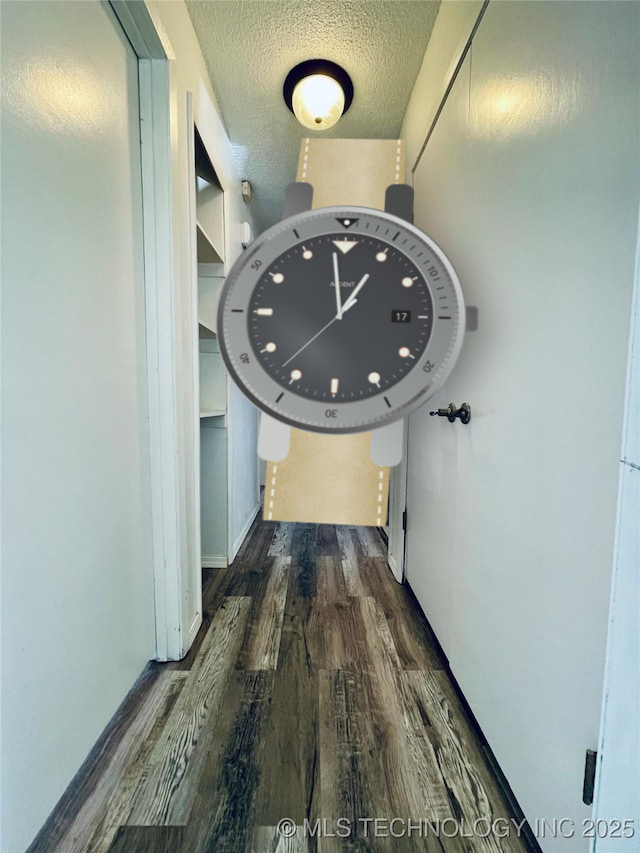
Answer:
12 h 58 min 37 s
